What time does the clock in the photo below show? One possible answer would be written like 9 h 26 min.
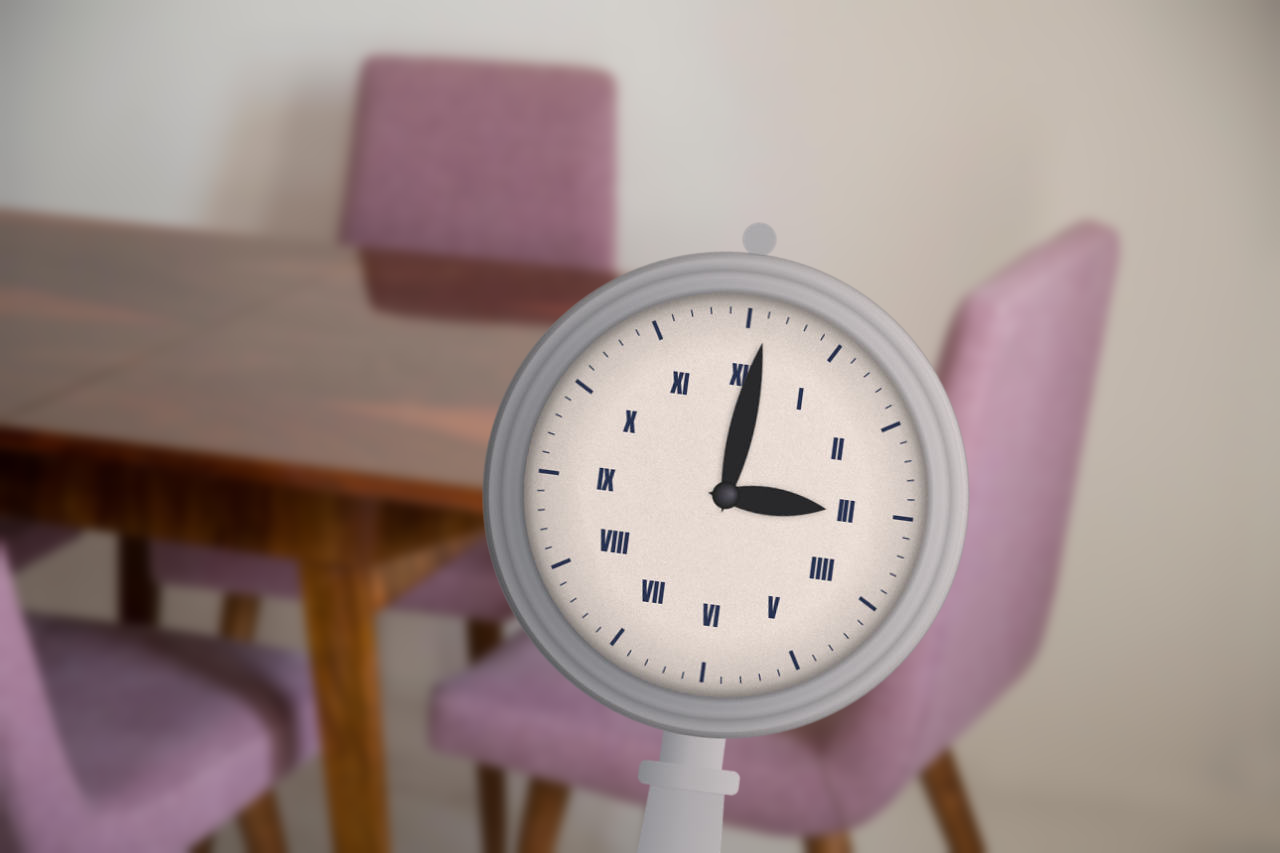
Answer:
3 h 01 min
